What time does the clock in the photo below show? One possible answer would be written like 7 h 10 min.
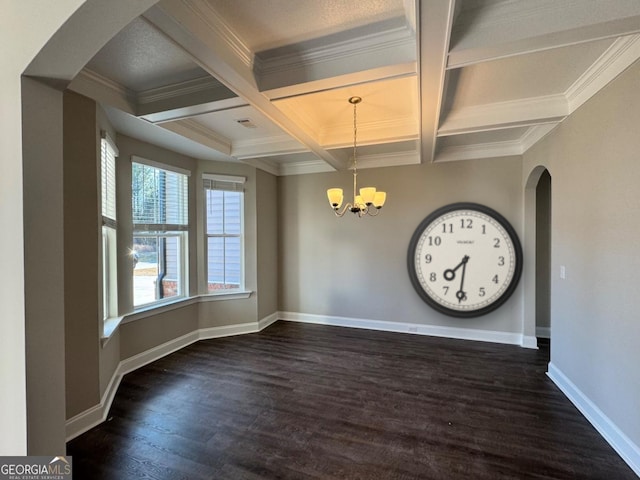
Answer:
7 h 31 min
